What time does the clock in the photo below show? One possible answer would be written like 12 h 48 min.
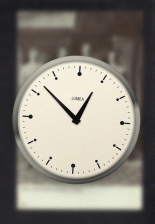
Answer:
12 h 52 min
